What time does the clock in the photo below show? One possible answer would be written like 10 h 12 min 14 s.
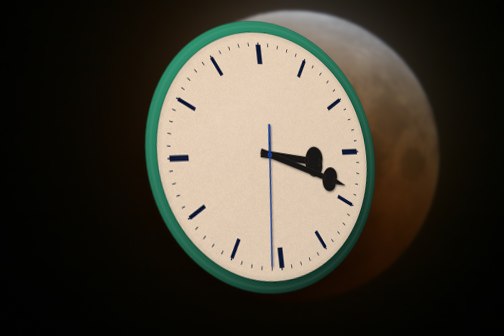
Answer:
3 h 18 min 31 s
